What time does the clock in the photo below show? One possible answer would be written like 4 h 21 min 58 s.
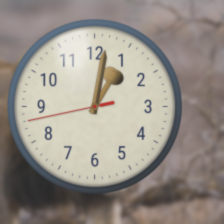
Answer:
1 h 01 min 43 s
